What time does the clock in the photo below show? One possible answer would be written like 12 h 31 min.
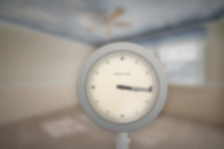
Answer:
3 h 16 min
